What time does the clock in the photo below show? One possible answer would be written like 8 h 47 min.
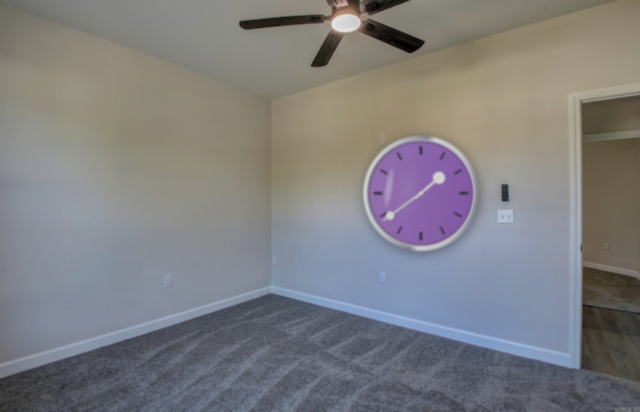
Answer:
1 h 39 min
